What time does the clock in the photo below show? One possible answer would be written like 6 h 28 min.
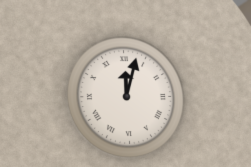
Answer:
12 h 03 min
